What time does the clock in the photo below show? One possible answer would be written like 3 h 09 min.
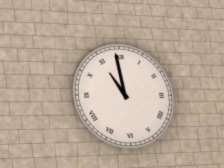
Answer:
10 h 59 min
